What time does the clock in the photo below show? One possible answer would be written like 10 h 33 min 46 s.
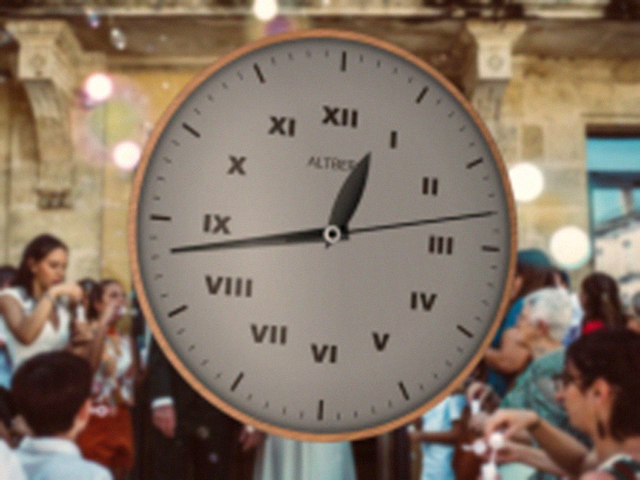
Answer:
12 h 43 min 13 s
